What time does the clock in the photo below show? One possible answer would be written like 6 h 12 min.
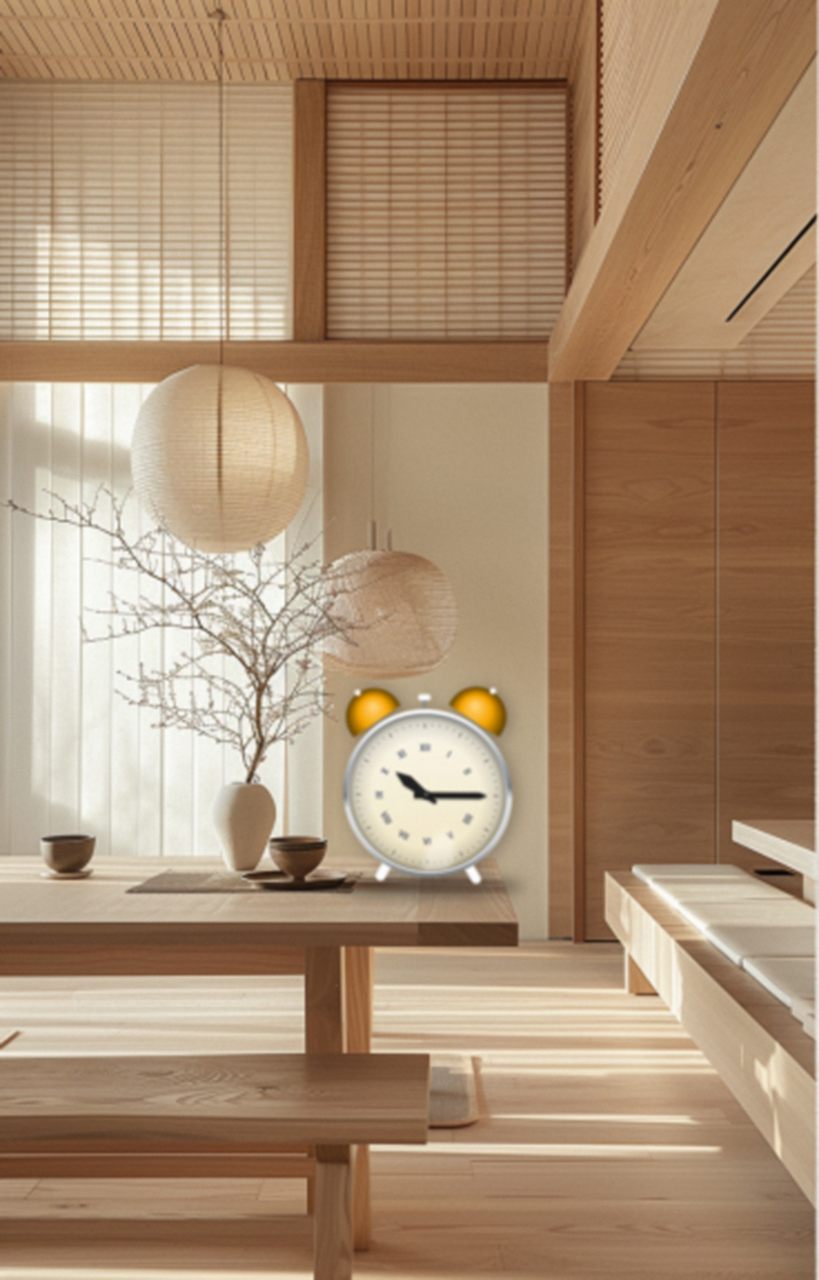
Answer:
10 h 15 min
